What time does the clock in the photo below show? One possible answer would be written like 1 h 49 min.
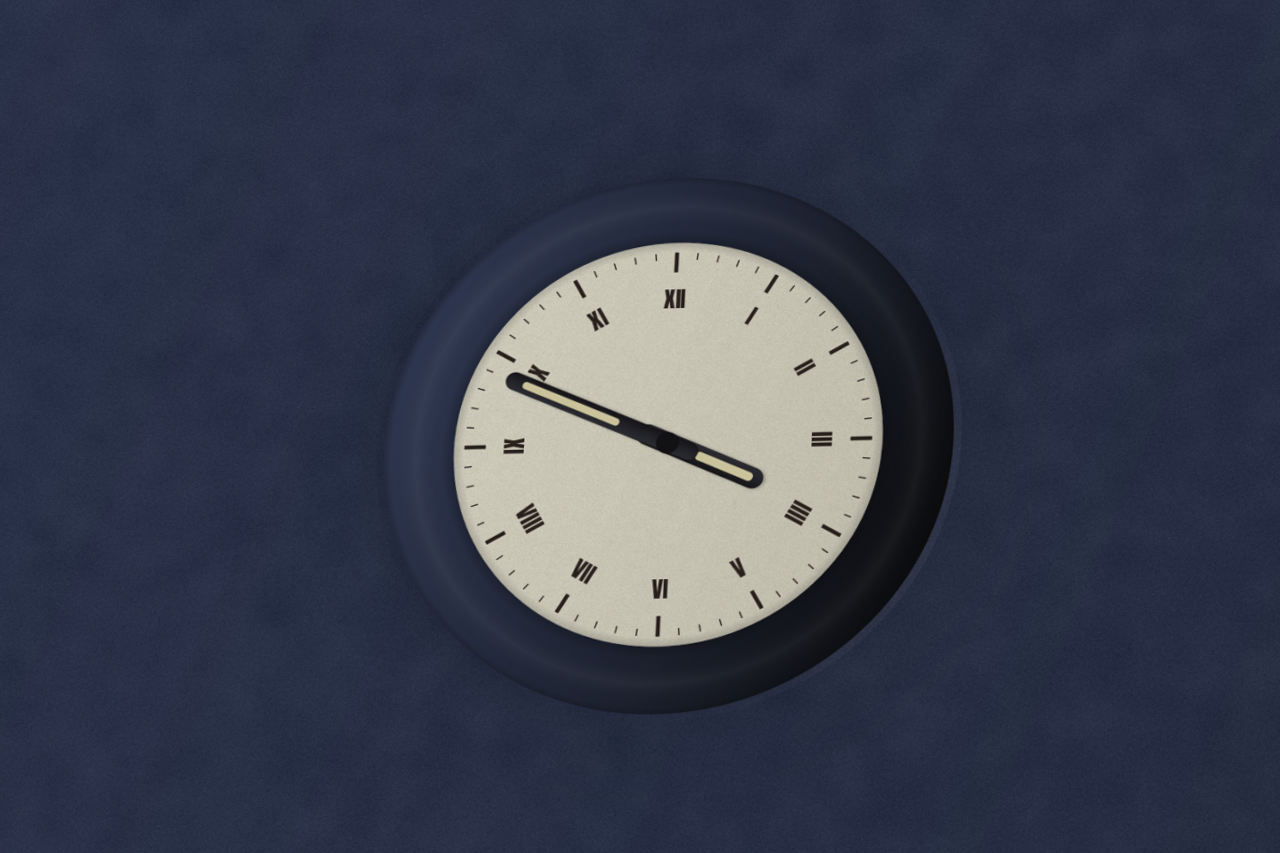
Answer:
3 h 49 min
